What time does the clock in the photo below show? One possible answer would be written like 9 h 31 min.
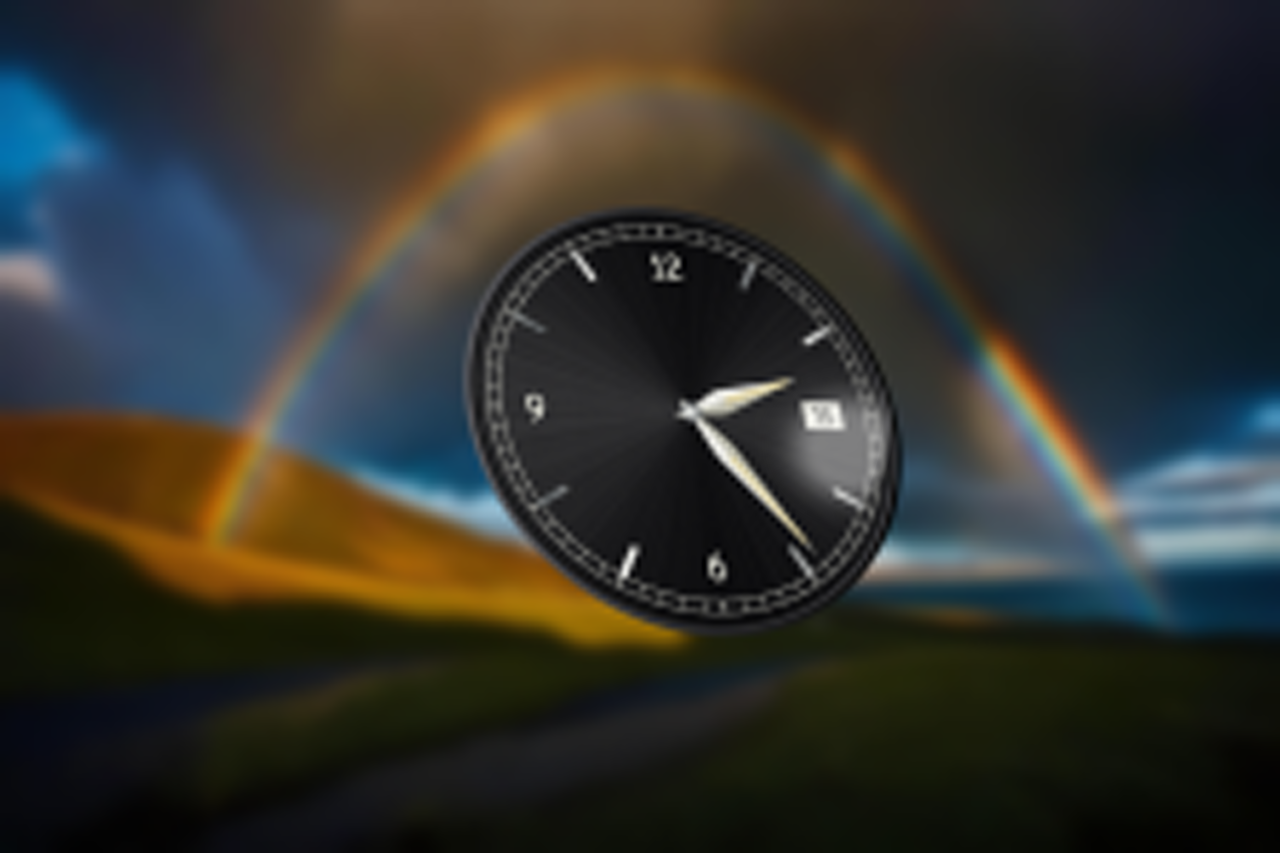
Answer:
2 h 24 min
